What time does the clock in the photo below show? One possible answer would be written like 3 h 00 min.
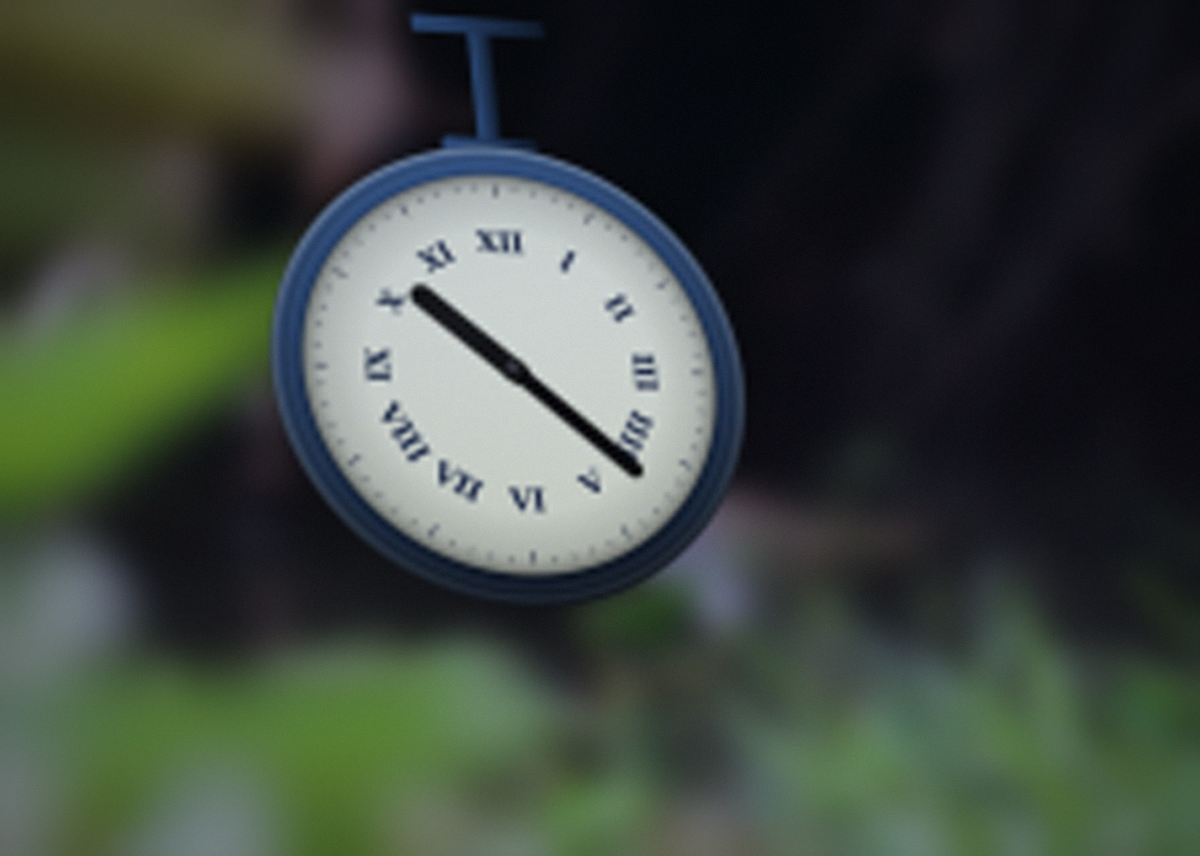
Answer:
10 h 22 min
